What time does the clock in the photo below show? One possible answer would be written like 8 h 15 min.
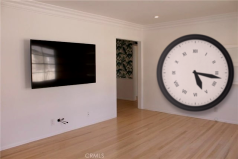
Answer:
5 h 17 min
